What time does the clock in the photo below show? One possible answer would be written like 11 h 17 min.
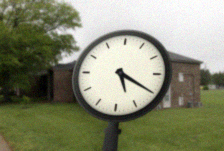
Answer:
5 h 20 min
